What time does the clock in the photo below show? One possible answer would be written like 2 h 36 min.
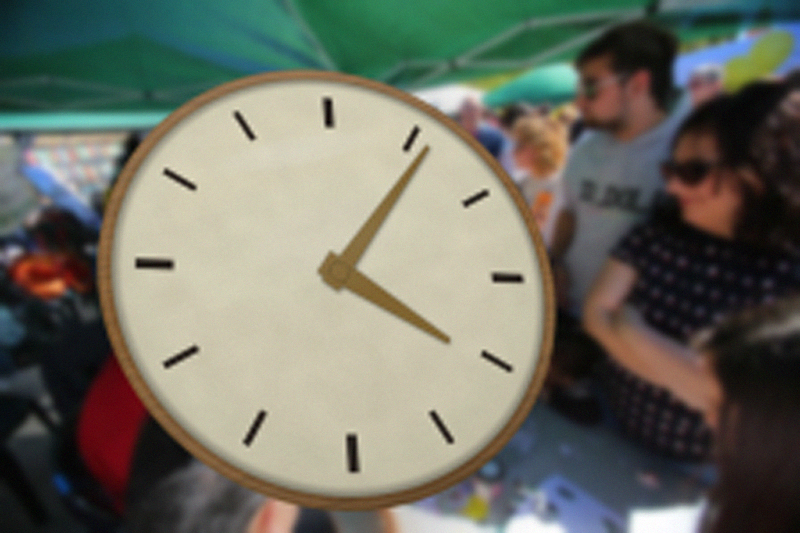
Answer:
4 h 06 min
